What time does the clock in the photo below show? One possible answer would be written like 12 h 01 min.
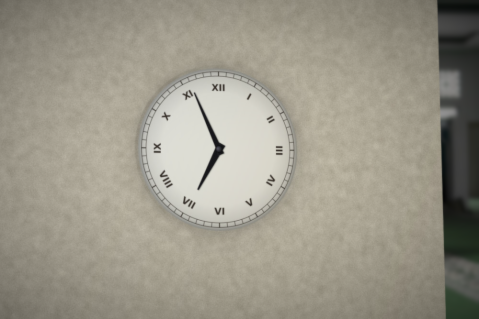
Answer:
6 h 56 min
